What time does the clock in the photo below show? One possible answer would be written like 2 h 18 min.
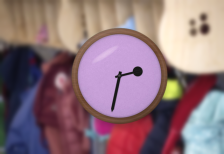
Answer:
2 h 32 min
